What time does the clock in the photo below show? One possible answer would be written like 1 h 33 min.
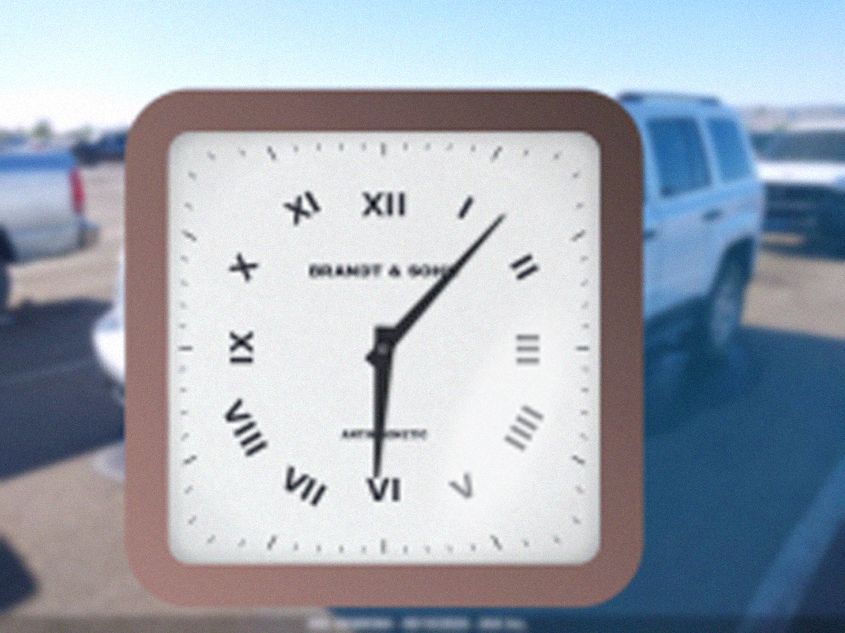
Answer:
6 h 07 min
